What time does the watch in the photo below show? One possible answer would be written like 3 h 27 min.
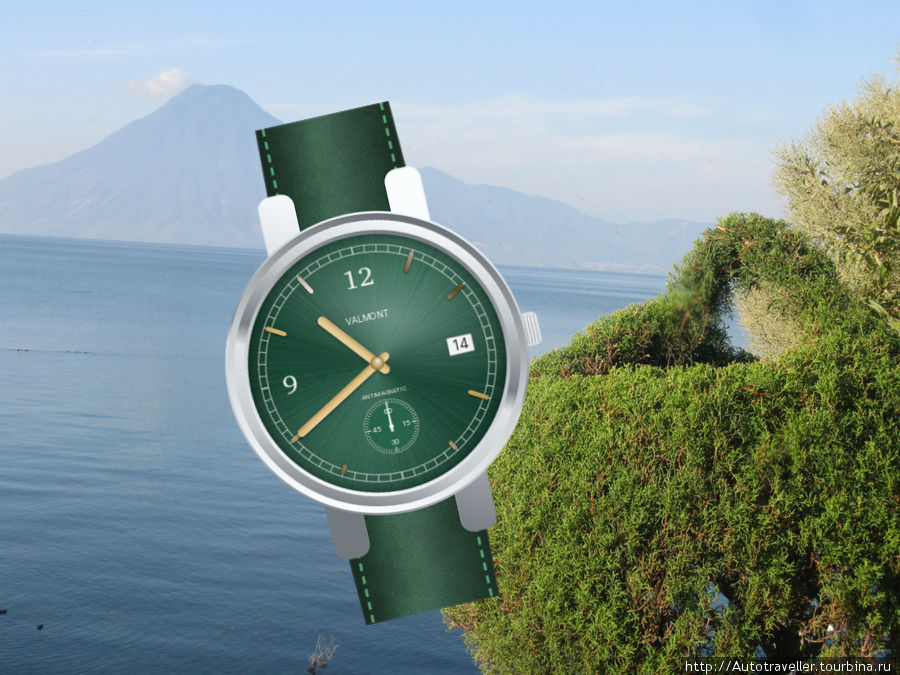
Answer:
10 h 40 min
